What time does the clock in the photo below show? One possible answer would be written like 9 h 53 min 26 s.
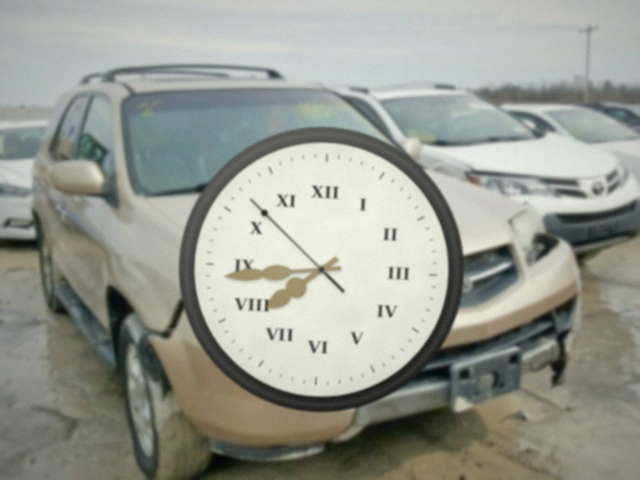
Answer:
7 h 43 min 52 s
